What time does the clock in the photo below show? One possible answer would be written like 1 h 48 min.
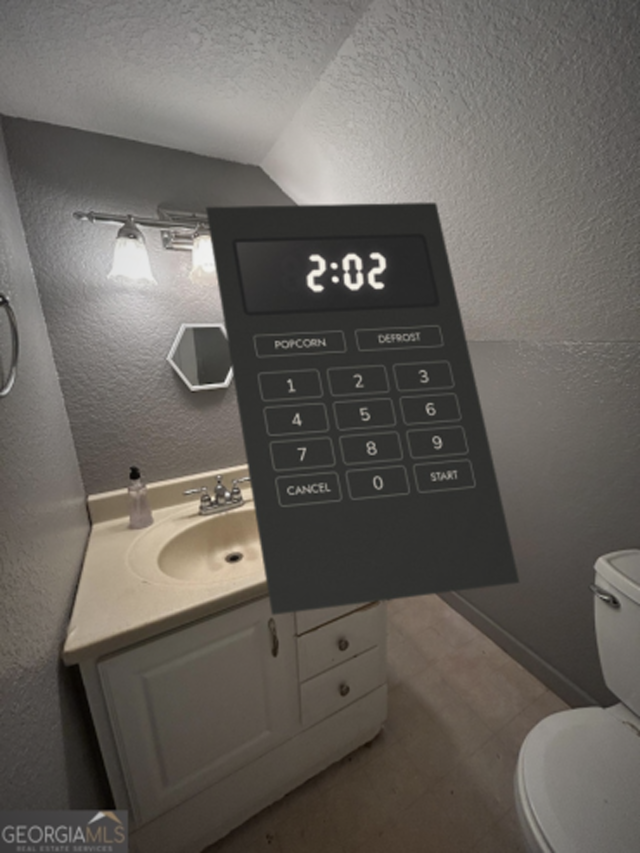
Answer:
2 h 02 min
